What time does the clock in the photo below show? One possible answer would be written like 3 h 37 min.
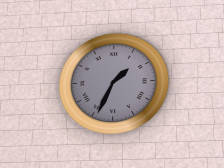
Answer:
1 h 34 min
